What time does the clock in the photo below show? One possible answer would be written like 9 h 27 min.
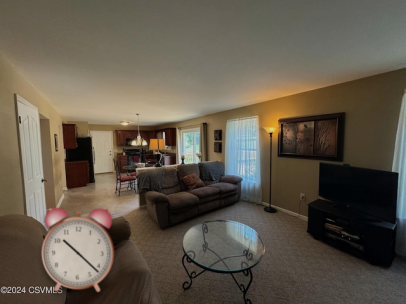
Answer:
10 h 22 min
